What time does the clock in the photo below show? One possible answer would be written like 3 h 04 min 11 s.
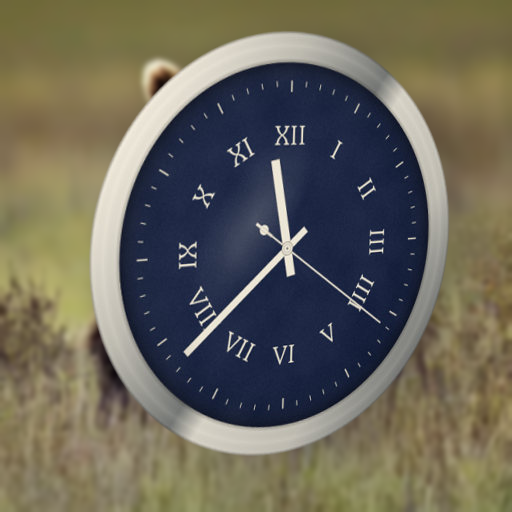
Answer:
11 h 38 min 21 s
